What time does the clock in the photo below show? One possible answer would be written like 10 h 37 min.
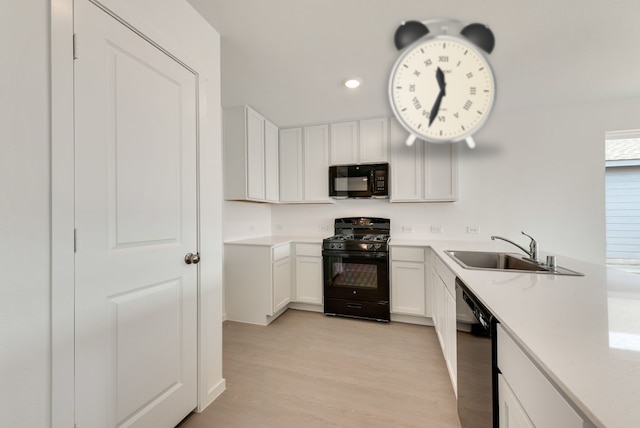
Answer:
11 h 33 min
